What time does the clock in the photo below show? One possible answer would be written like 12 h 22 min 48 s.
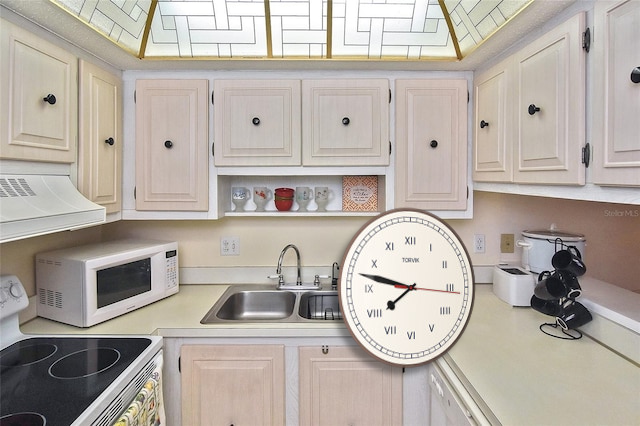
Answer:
7 h 47 min 16 s
